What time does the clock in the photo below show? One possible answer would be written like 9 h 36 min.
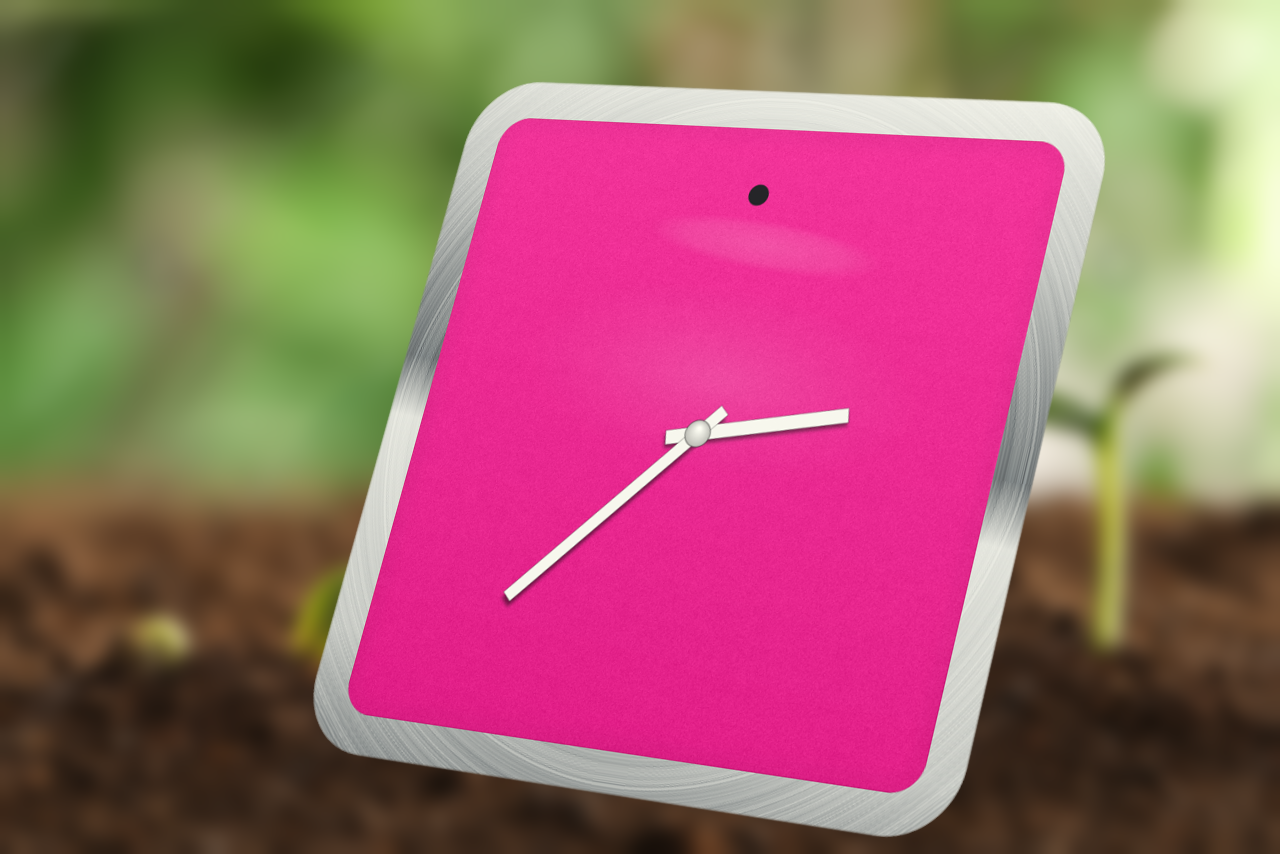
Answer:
2 h 37 min
